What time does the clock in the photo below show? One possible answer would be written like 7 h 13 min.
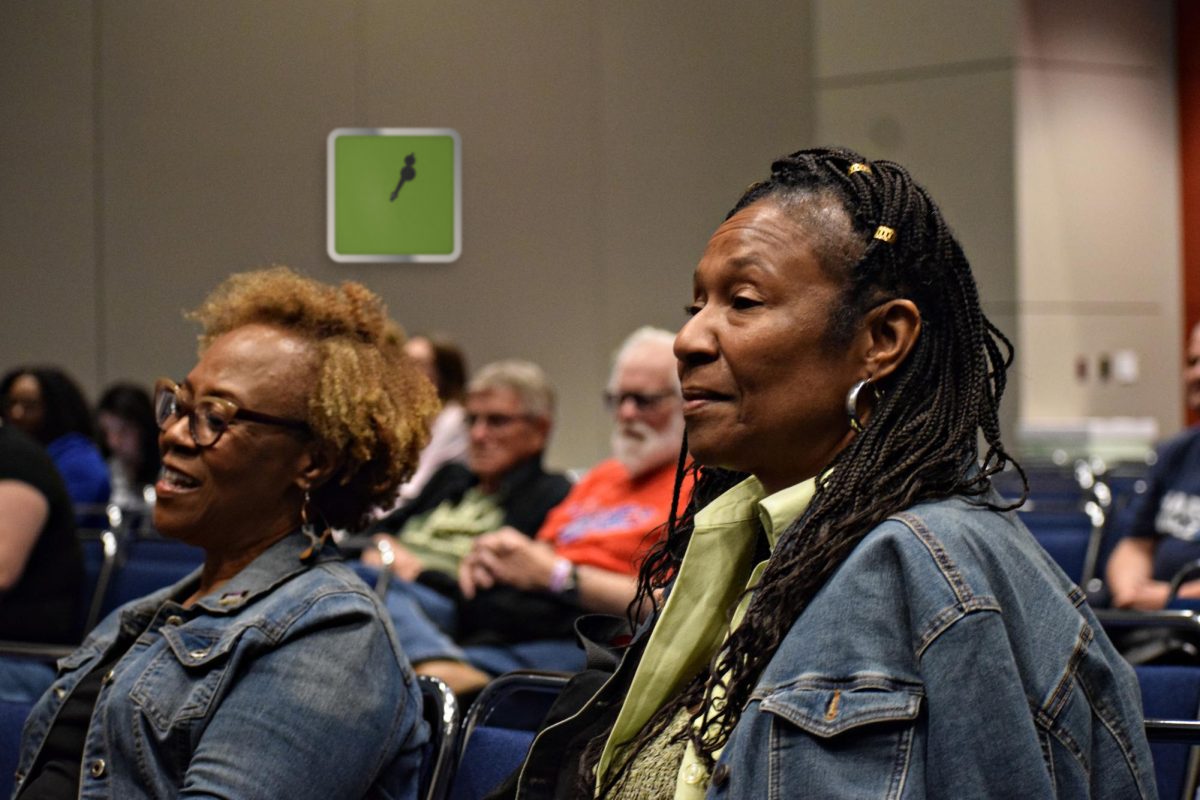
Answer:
1 h 04 min
